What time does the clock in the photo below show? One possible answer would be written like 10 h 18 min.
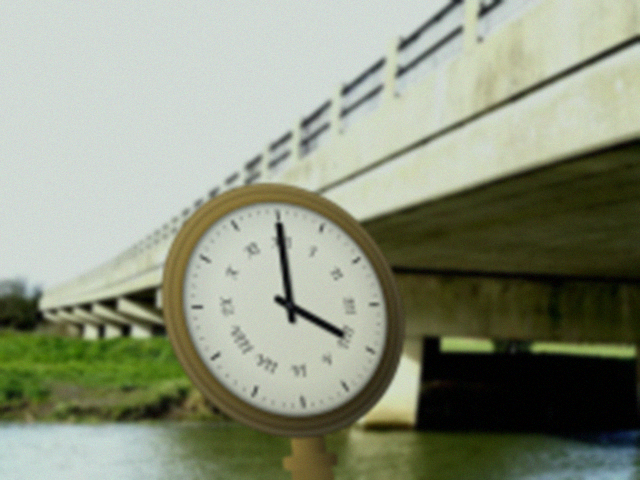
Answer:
4 h 00 min
